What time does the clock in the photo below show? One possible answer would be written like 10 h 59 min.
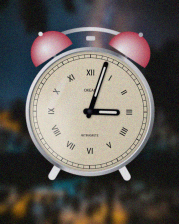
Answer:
3 h 03 min
